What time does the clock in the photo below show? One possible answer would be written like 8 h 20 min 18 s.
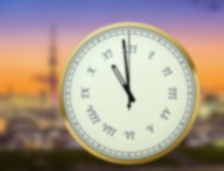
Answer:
10 h 59 min 00 s
